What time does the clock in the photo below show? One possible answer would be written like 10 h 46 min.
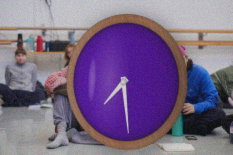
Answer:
7 h 29 min
